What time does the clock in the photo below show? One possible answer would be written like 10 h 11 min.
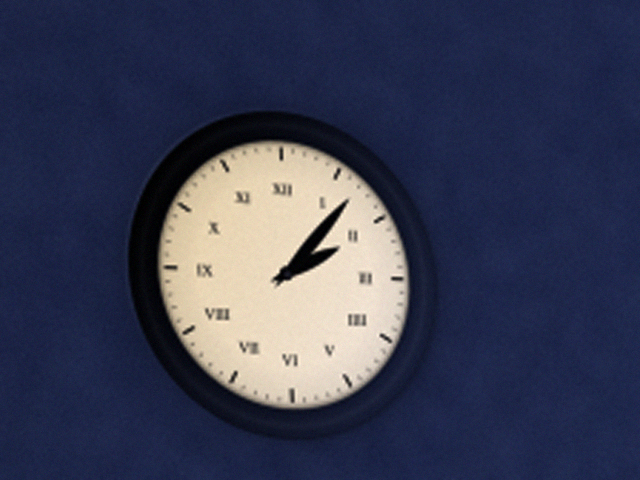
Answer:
2 h 07 min
